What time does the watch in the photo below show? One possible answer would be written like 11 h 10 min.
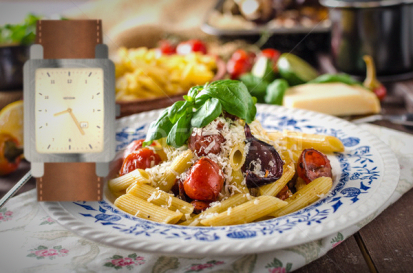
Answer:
8 h 25 min
